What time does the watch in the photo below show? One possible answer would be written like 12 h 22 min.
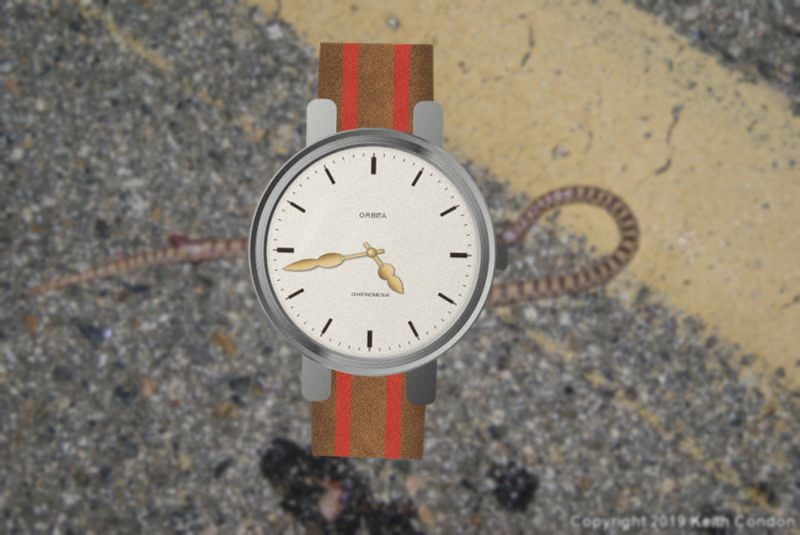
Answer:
4 h 43 min
